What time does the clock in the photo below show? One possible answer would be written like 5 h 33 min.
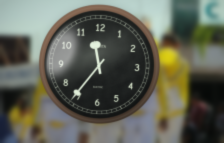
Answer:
11 h 36 min
